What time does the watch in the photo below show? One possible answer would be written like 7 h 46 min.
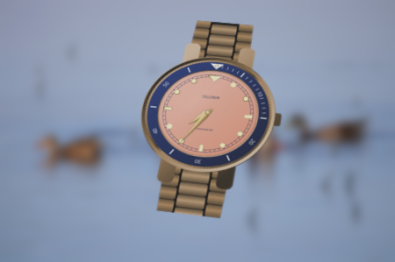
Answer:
7 h 35 min
